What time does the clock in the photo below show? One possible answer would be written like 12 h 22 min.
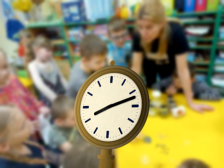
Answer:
8 h 12 min
